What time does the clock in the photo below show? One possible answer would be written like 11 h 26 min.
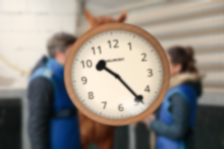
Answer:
10 h 24 min
